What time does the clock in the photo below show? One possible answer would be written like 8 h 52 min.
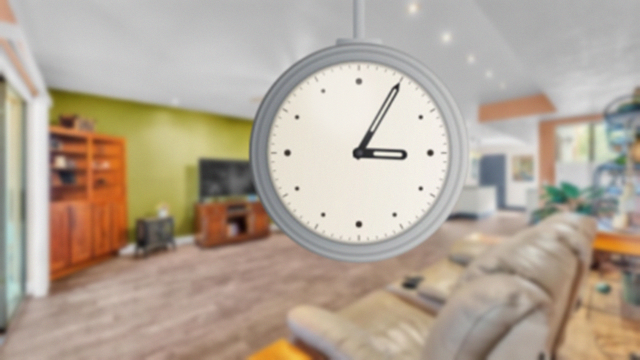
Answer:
3 h 05 min
